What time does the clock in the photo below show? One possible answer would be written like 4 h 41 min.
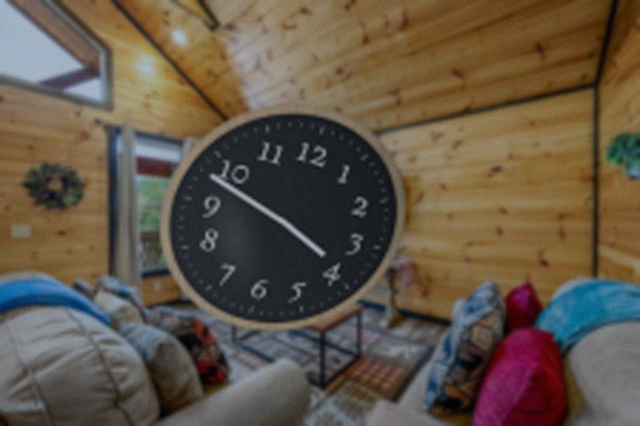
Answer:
3 h 48 min
